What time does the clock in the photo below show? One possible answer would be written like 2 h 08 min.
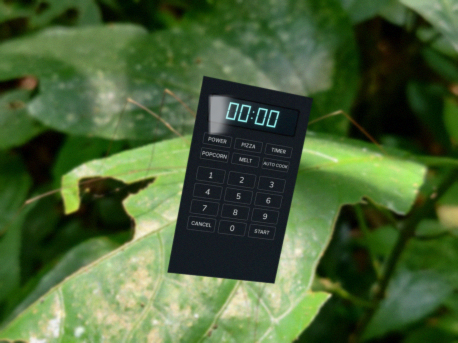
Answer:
0 h 00 min
